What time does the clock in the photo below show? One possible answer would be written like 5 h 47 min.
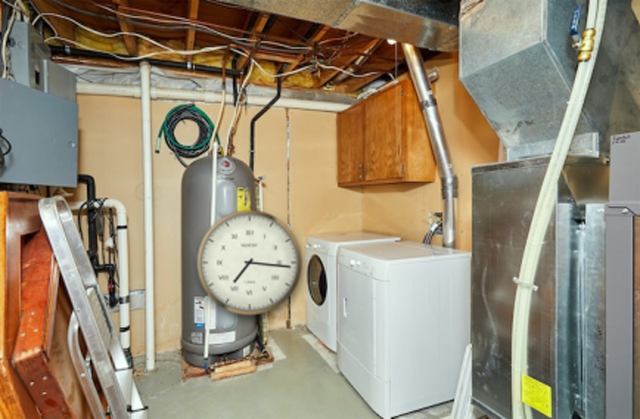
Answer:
7 h 16 min
